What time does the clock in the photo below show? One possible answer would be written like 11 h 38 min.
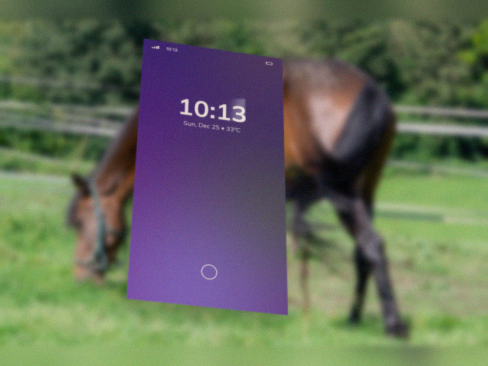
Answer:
10 h 13 min
